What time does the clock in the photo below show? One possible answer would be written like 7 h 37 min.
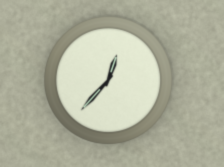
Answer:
12 h 37 min
